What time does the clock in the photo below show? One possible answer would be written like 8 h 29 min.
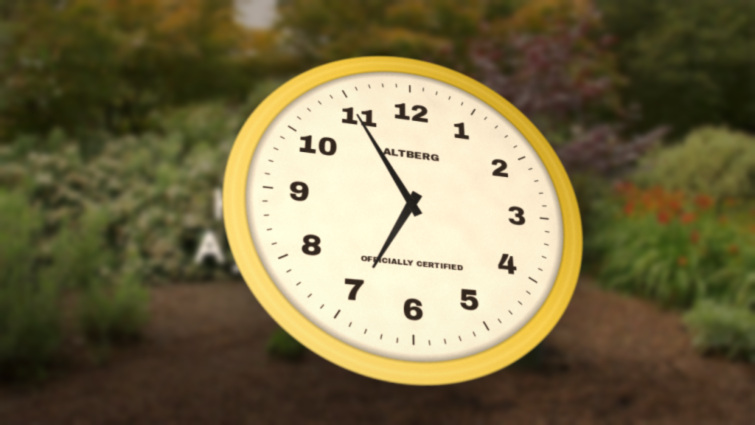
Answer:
6 h 55 min
